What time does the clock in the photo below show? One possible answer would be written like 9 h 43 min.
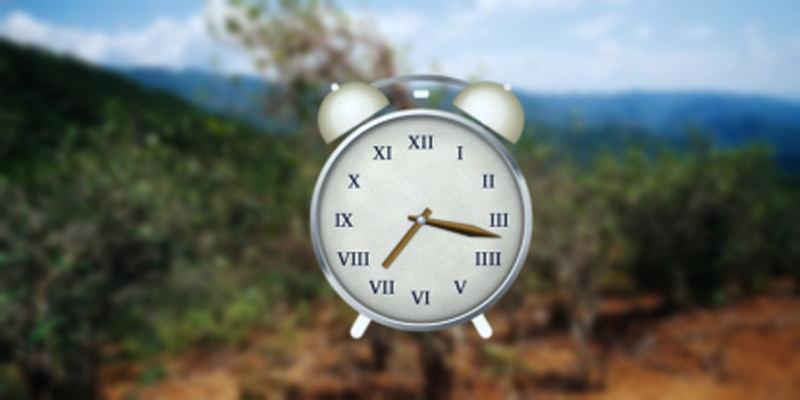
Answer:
7 h 17 min
